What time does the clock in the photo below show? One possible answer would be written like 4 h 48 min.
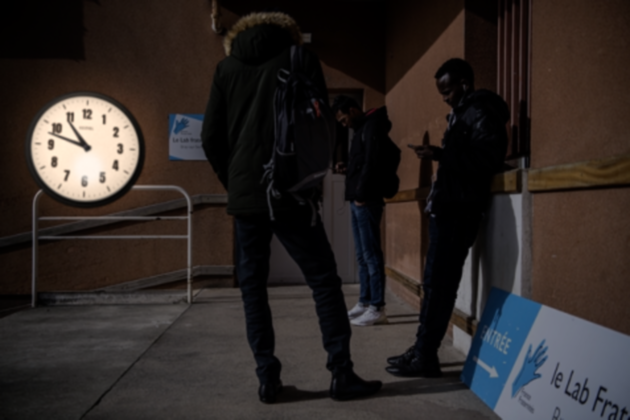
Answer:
10 h 48 min
